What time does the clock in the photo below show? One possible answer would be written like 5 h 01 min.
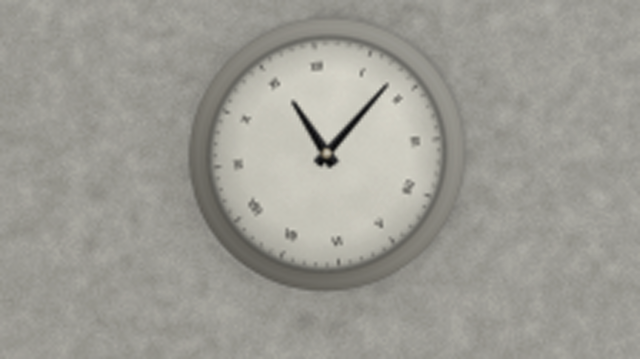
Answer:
11 h 08 min
